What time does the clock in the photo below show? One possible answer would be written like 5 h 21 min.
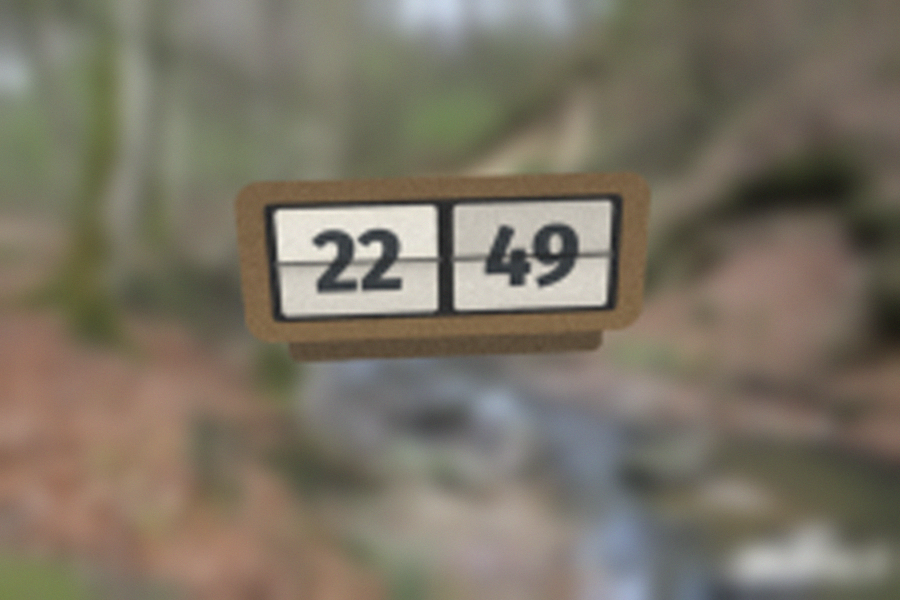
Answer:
22 h 49 min
